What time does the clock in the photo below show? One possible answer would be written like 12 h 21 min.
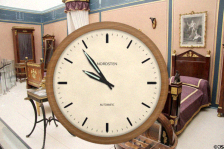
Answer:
9 h 54 min
